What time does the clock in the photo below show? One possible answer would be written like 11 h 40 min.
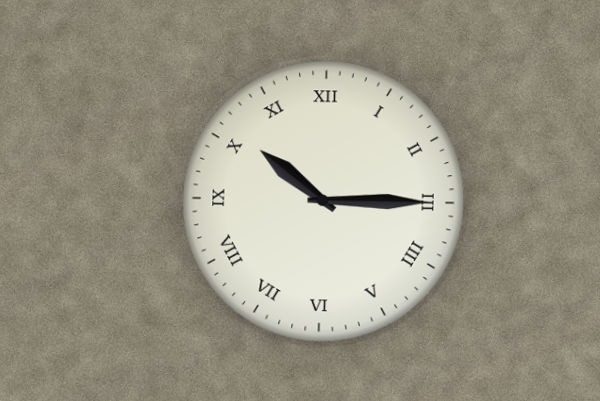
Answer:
10 h 15 min
